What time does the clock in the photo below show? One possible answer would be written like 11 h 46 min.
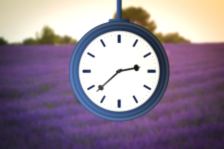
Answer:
2 h 38 min
